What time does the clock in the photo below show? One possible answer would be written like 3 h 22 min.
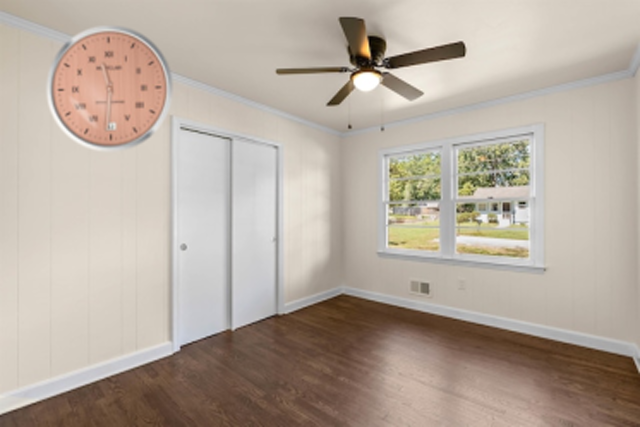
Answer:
11 h 31 min
